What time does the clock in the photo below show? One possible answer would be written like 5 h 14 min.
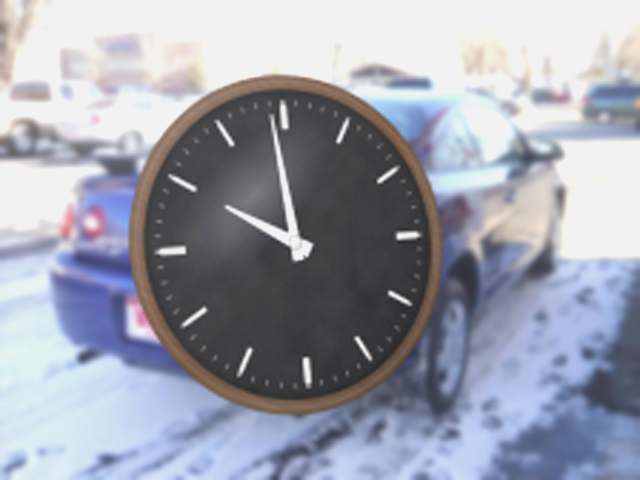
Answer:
9 h 59 min
